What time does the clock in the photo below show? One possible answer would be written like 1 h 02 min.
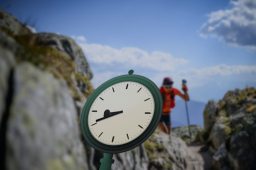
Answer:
8 h 41 min
